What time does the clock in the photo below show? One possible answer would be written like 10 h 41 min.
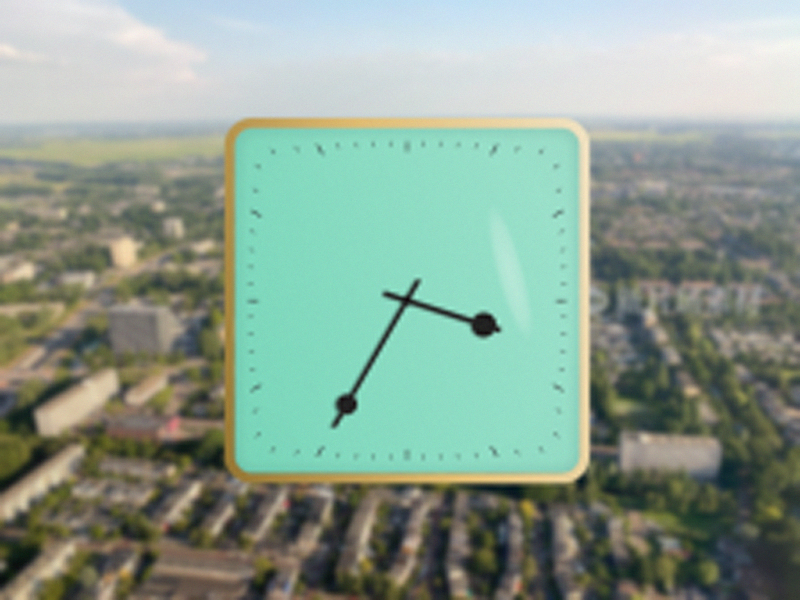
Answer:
3 h 35 min
